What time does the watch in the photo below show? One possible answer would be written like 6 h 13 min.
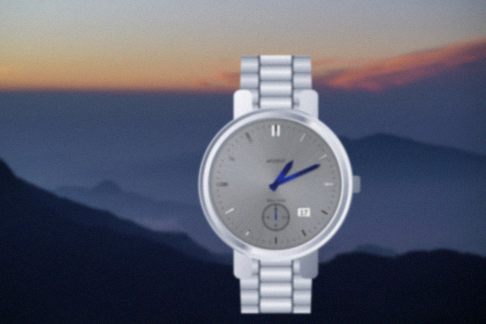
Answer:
1 h 11 min
